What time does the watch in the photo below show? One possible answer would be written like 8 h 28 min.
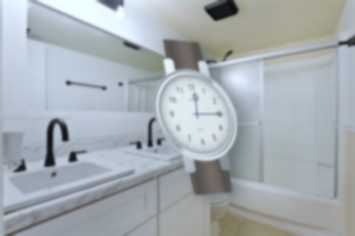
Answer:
12 h 15 min
